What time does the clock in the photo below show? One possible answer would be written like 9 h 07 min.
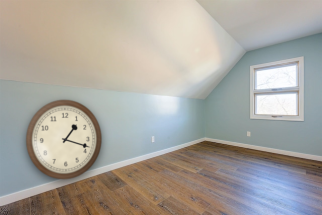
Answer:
1 h 18 min
